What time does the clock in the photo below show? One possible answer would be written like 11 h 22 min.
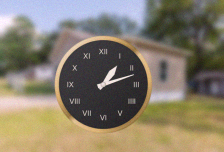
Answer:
1 h 12 min
